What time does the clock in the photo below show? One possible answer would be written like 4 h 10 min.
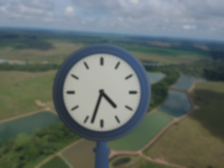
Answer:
4 h 33 min
